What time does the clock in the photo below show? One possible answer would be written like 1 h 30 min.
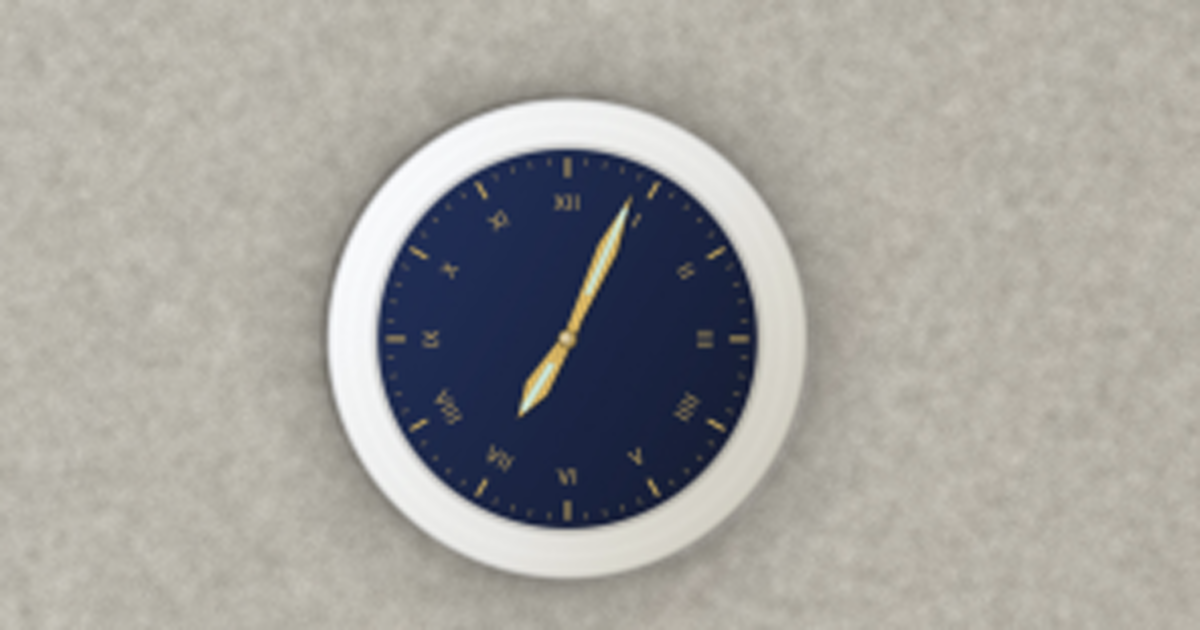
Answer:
7 h 04 min
